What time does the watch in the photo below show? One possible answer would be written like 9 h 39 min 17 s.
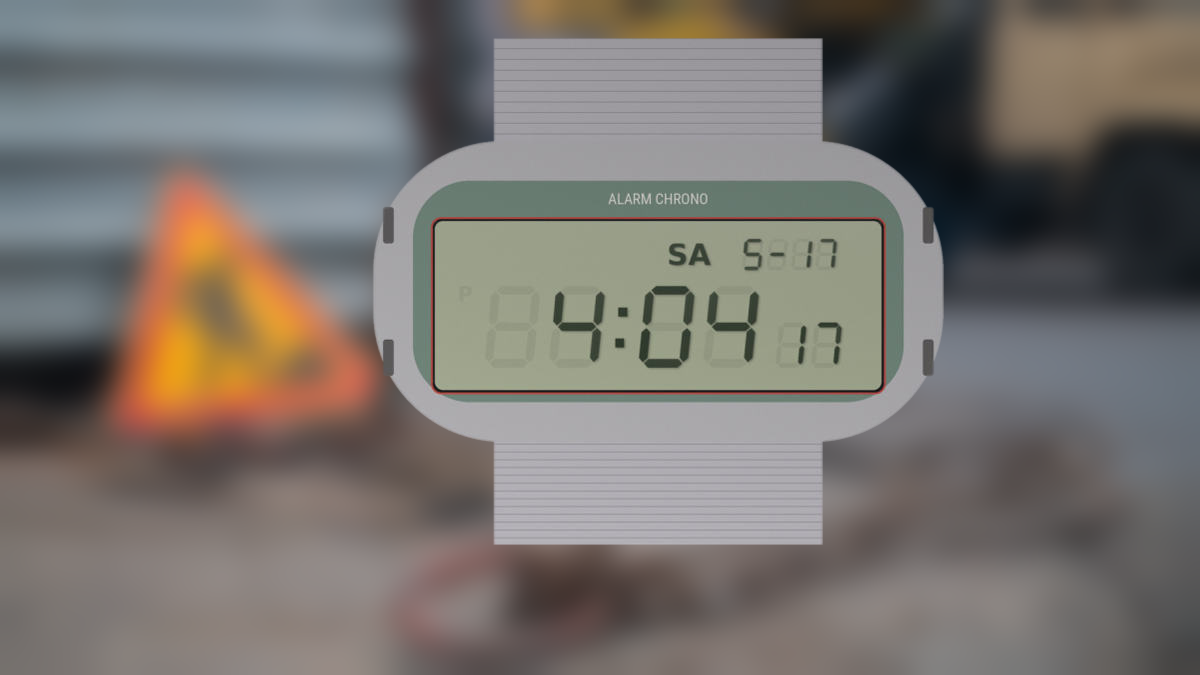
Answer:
4 h 04 min 17 s
